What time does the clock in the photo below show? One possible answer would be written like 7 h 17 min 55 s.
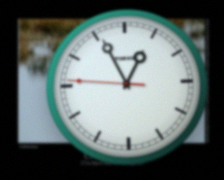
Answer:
12 h 55 min 46 s
